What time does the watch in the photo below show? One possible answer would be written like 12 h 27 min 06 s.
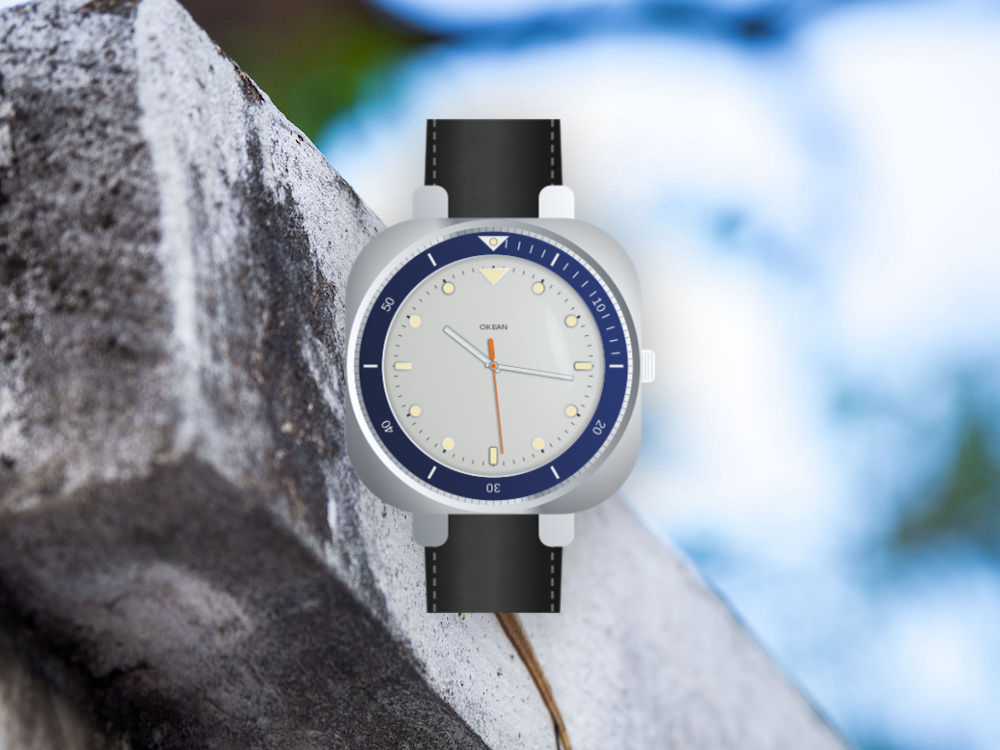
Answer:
10 h 16 min 29 s
